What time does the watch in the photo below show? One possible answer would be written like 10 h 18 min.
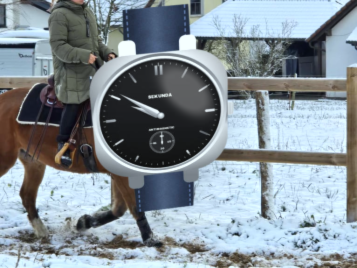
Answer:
9 h 51 min
